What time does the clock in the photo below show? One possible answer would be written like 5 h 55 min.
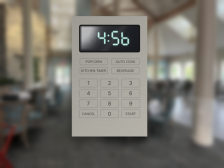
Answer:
4 h 56 min
